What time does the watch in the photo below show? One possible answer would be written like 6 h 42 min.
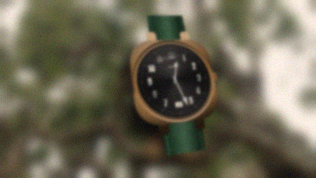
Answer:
12 h 27 min
